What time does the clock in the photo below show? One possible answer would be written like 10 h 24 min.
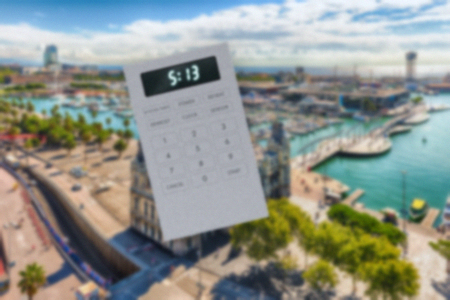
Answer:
5 h 13 min
